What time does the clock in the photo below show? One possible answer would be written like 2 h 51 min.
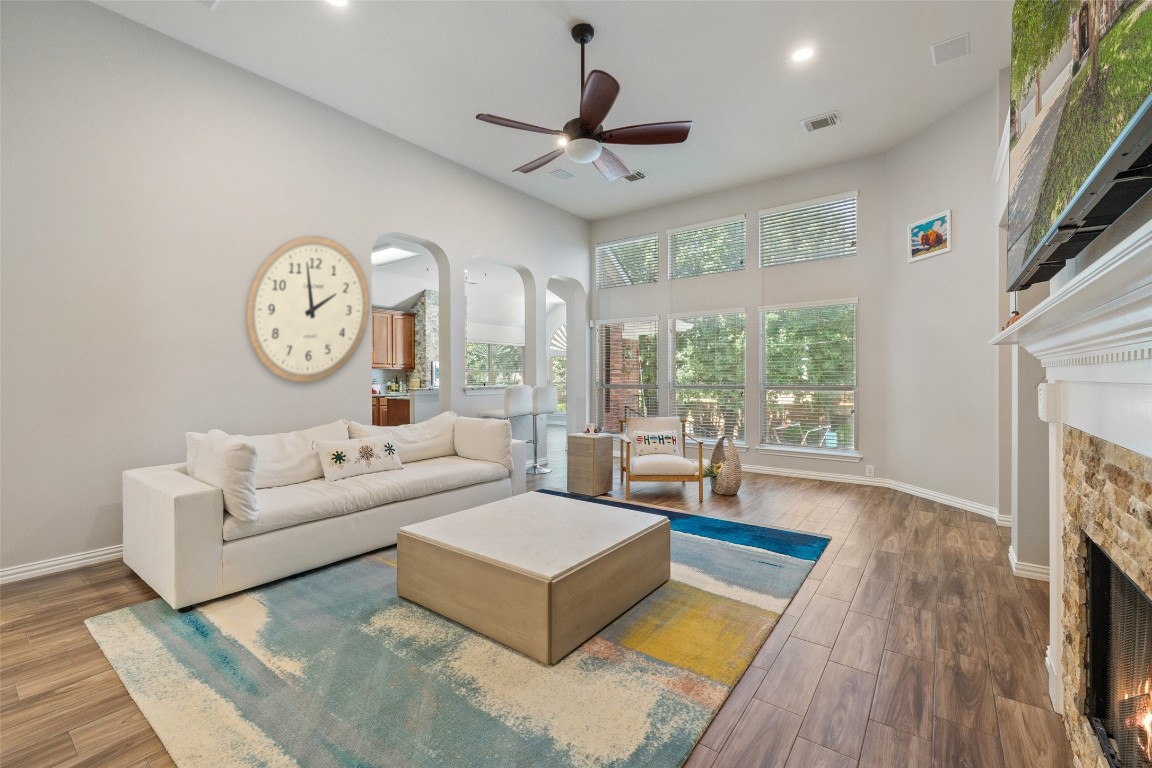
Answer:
1 h 58 min
